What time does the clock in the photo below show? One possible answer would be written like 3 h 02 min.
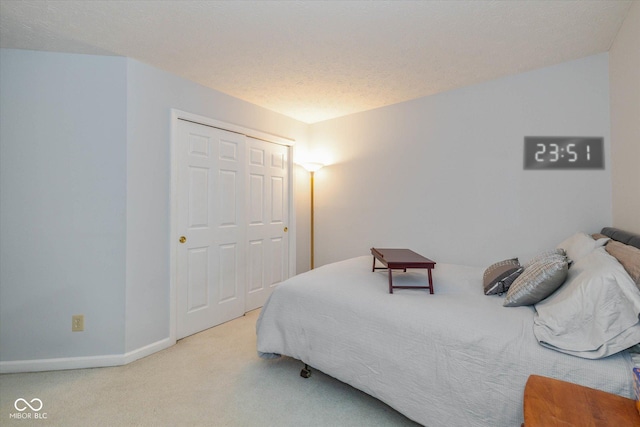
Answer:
23 h 51 min
